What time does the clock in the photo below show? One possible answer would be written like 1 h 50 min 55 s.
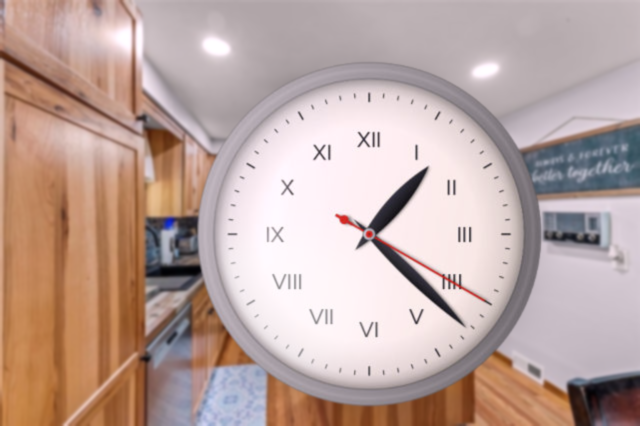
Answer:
1 h 22 min 20 s
